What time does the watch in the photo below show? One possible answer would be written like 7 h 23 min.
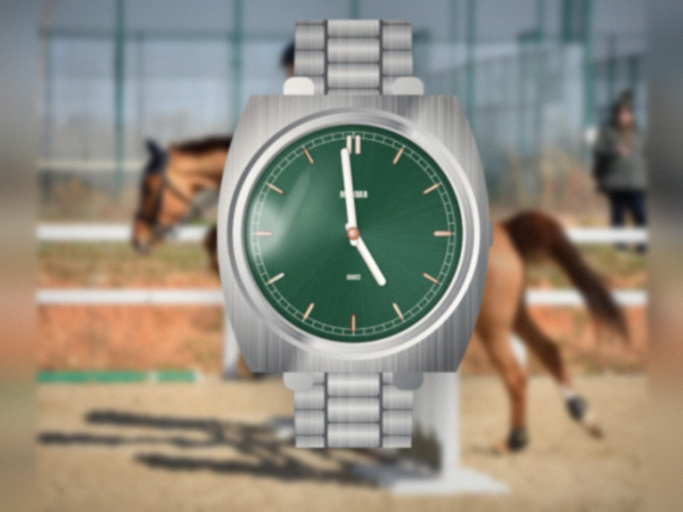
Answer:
4 h 59 min
